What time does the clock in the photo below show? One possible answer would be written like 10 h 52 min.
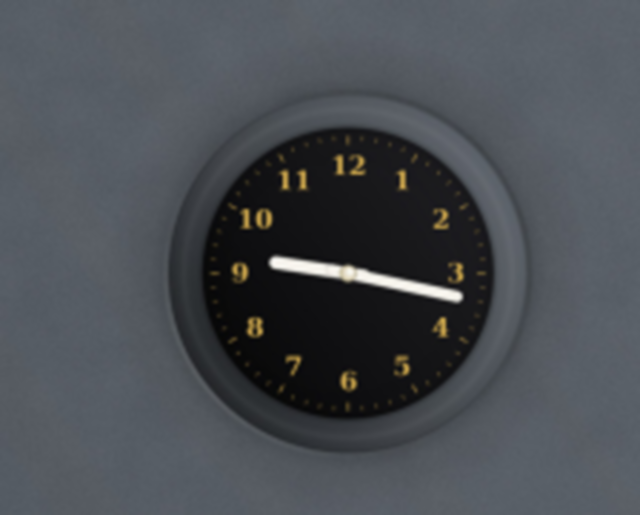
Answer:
9 h 17 min
